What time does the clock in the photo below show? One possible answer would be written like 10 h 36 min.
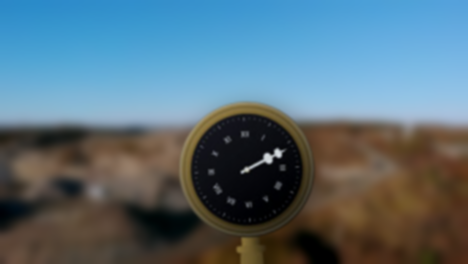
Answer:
2 h 11 min
